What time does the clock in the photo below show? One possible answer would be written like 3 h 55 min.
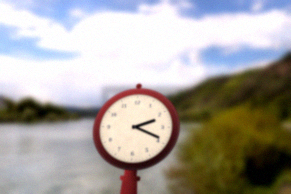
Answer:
2 h 19 min
